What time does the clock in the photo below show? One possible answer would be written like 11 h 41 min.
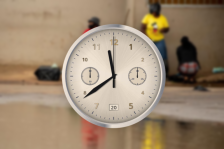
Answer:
11 h 39 min
